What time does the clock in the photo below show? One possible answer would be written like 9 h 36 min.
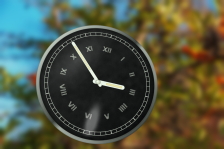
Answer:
2 h 52 min
